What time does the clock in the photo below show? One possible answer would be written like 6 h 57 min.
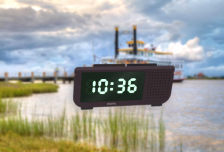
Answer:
10 h 36 min
